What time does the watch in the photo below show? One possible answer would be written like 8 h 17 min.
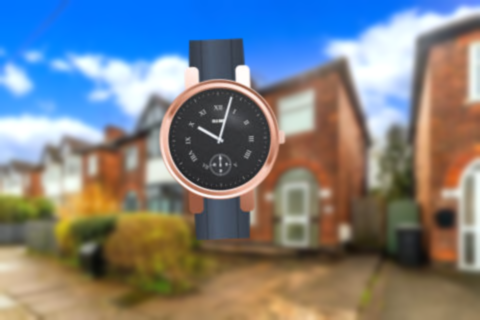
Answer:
10 h 03 min
